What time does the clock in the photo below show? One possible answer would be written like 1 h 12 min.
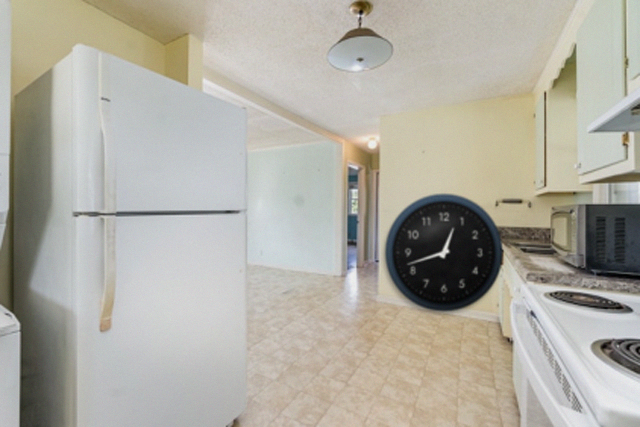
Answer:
12 h 42 min
